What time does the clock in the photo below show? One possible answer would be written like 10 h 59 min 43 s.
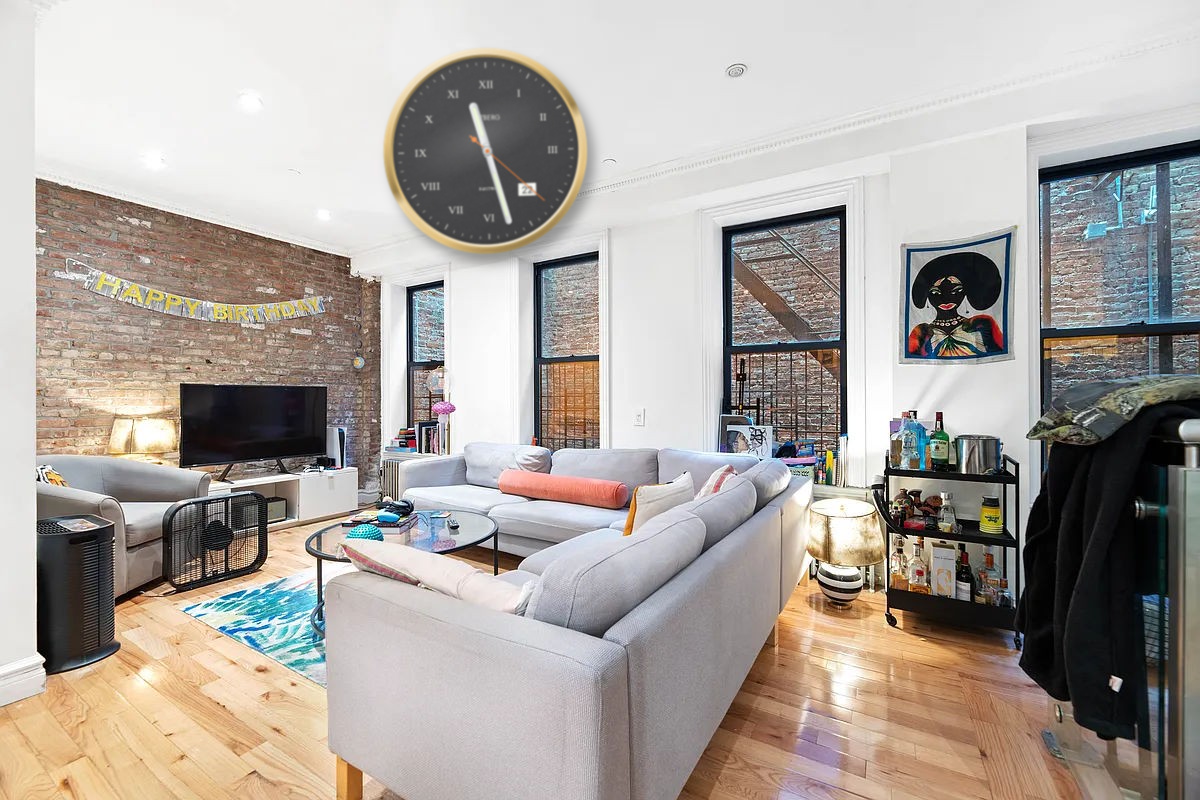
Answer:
11 h 27 min 22 s
